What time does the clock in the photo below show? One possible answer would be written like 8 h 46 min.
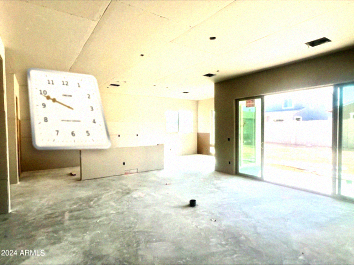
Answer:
9 h 49 min
